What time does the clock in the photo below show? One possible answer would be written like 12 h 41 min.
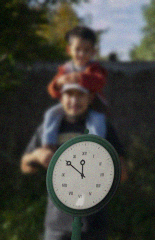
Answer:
11 h 51 min
